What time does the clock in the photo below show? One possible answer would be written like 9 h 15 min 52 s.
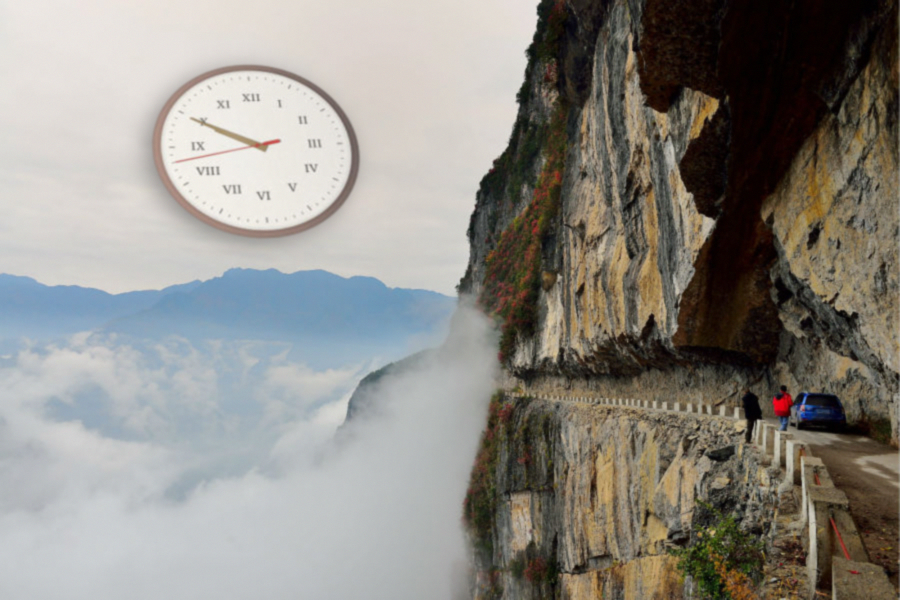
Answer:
9 h 49 min 43 s
